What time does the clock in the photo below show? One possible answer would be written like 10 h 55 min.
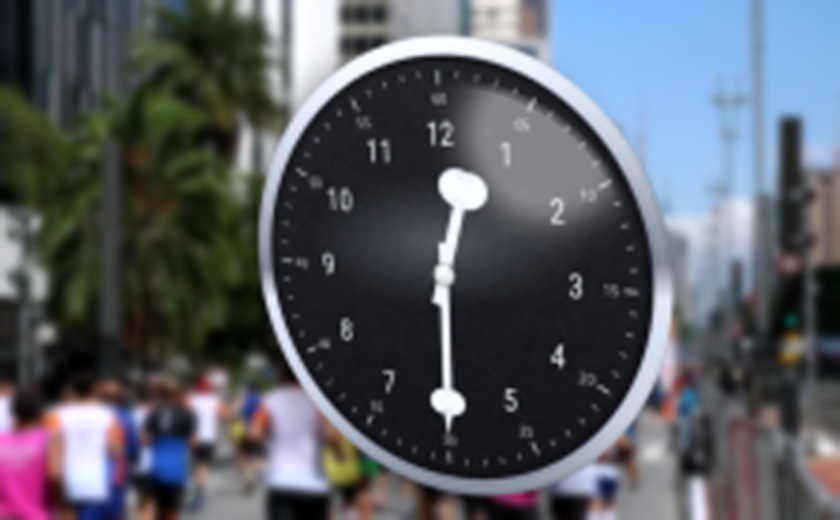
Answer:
12 h 30 min
